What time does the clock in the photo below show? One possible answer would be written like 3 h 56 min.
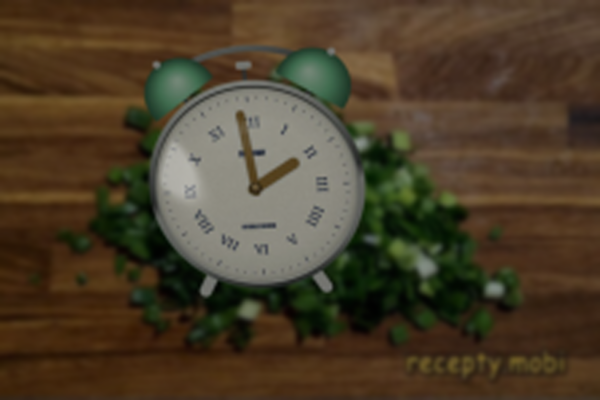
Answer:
1 h 59 min
